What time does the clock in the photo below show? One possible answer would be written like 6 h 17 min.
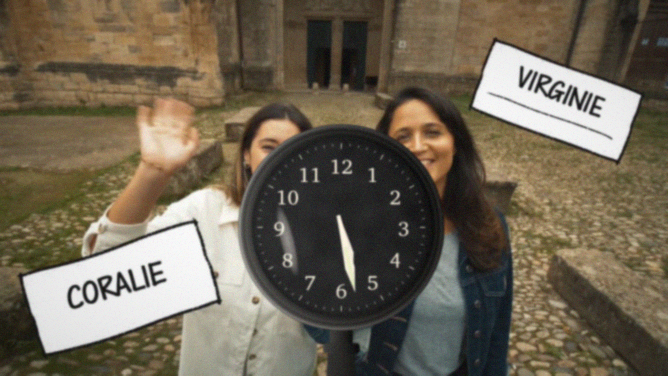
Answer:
5 h 28 min
